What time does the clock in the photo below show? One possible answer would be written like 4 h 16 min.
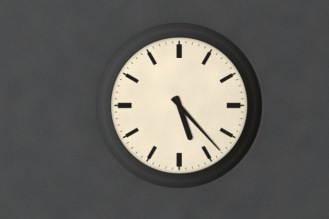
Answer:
5 h 23 min
